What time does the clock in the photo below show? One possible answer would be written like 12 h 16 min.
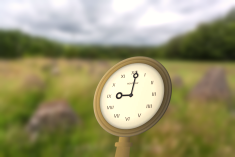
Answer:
9 h 01 min
